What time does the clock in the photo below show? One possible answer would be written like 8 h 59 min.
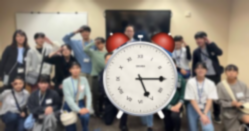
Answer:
5 h 15 min
